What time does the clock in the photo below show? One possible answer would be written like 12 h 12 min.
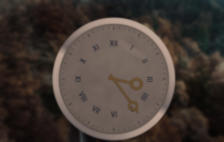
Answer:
3 h 24 min
